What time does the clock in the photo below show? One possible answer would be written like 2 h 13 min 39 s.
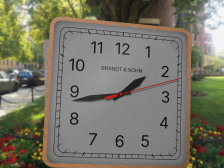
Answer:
1 h 43 min 12 s
